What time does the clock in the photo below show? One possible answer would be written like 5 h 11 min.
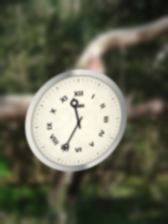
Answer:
11 h 35 min
